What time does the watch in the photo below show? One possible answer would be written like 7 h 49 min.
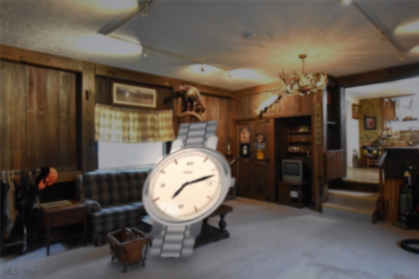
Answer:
7 h 12 min
